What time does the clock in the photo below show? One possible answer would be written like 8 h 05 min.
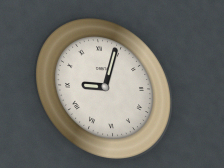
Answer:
9 h 04 min
